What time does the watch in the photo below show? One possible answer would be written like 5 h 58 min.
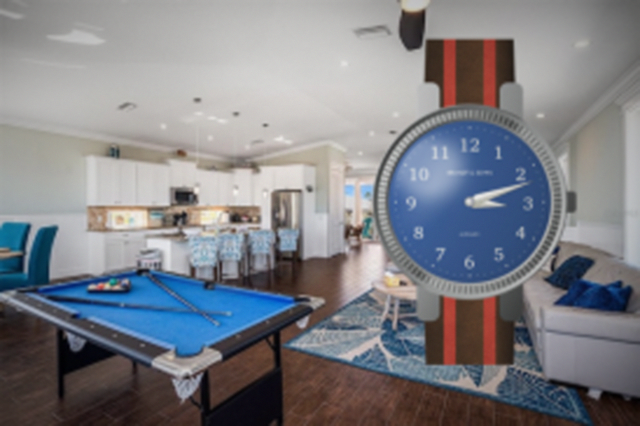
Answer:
3 h 12 min
